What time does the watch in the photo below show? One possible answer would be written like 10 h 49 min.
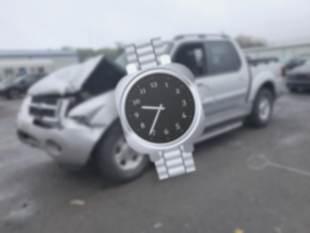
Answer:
9 h 36 min
